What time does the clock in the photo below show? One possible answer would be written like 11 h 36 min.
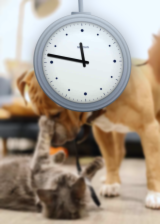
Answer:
11 h 47 min
